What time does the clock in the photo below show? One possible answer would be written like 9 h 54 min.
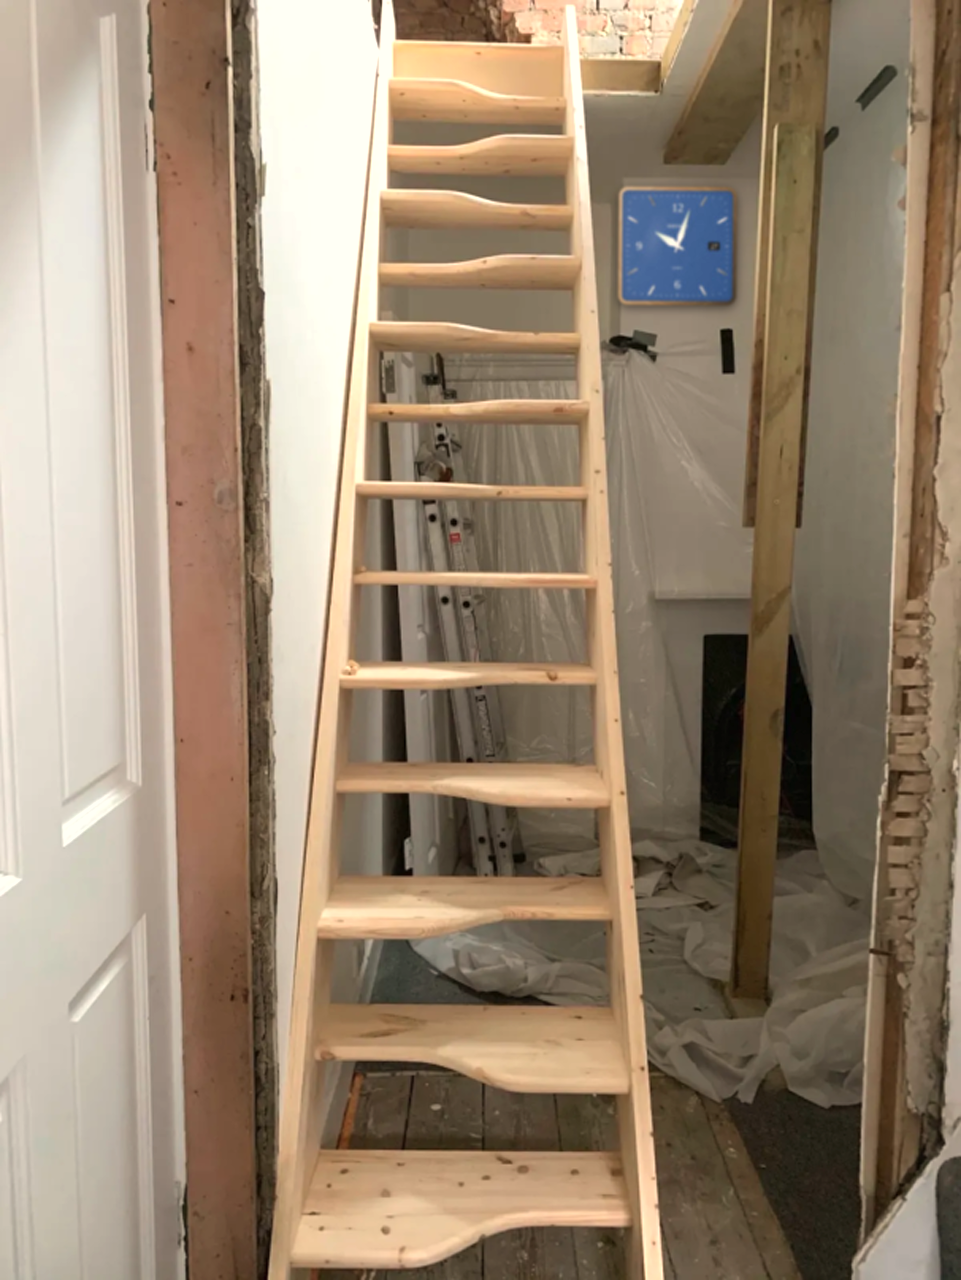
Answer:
10 h 03 min
